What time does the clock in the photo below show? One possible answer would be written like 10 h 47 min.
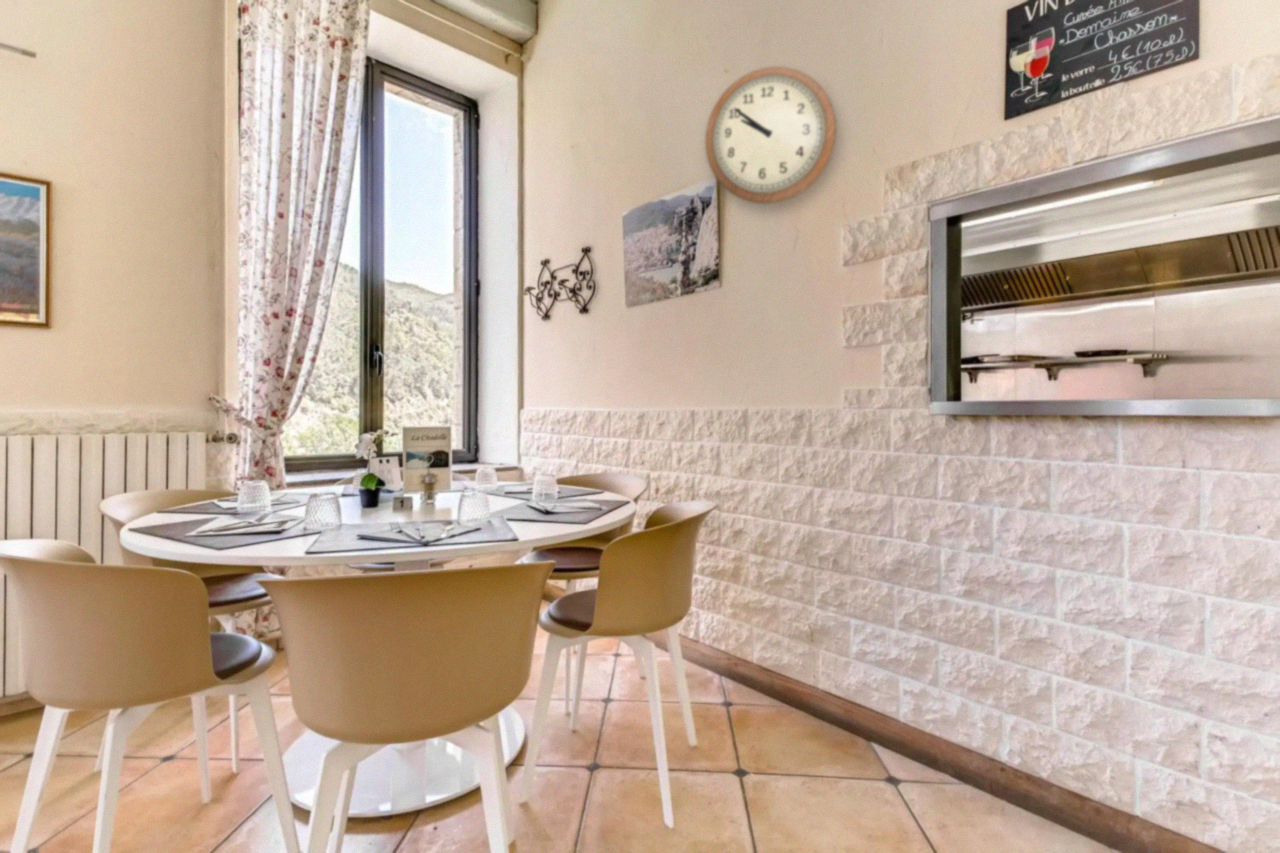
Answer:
9 h 51 min
